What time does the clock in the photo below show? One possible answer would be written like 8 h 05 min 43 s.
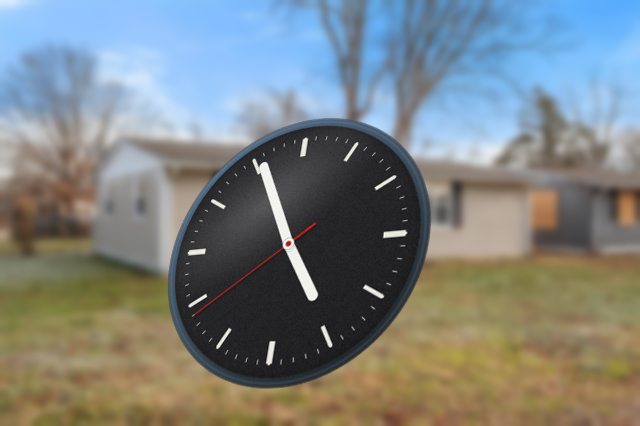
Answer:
4 h 55 min 39 s
